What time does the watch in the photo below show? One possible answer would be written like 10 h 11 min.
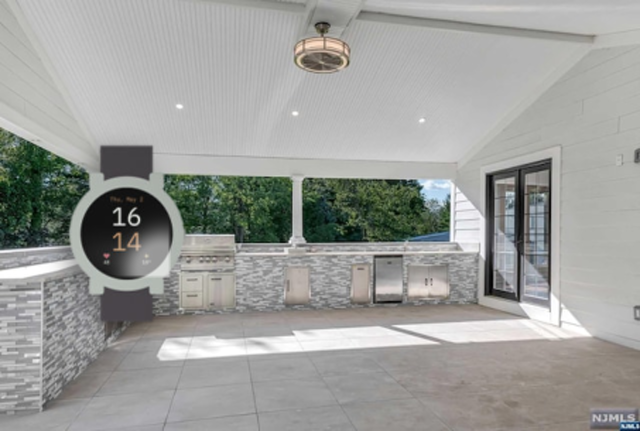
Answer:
16 h 14 min
